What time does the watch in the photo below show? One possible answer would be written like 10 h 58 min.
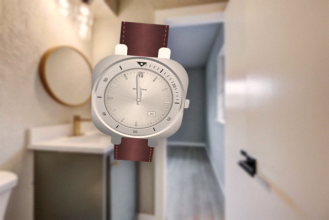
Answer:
11 h 59 min
